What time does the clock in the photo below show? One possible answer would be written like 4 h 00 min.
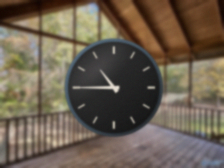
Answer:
10 h 45 min
